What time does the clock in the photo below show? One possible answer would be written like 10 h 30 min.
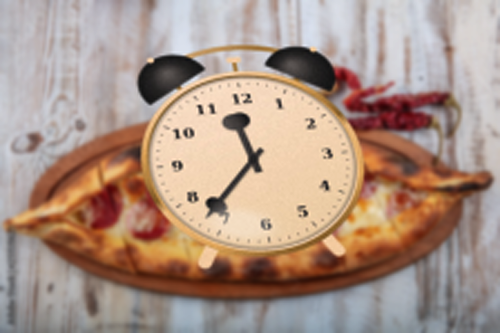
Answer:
11 h 37 min
